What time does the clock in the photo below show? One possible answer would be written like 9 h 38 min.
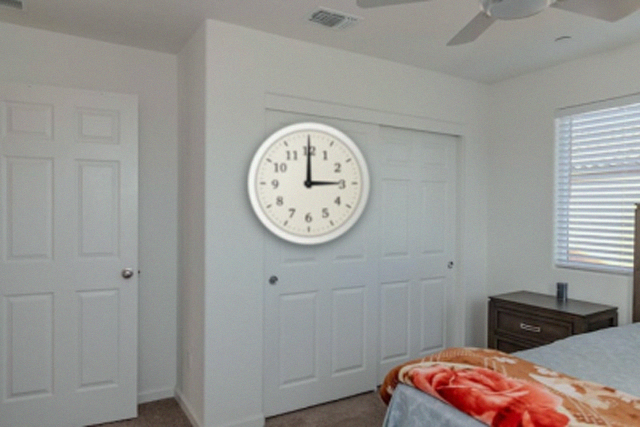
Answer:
3 h 00 min
